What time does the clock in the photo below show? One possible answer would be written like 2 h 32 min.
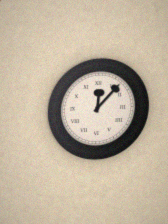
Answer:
12 h 07 min
